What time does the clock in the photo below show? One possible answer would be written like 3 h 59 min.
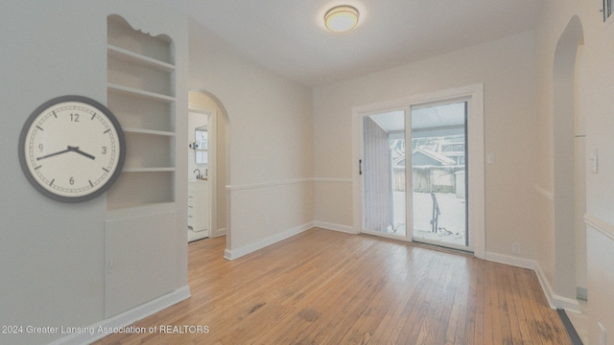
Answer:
3 h 42 min
